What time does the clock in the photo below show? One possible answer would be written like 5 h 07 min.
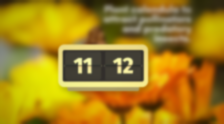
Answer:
11 h 12 min
